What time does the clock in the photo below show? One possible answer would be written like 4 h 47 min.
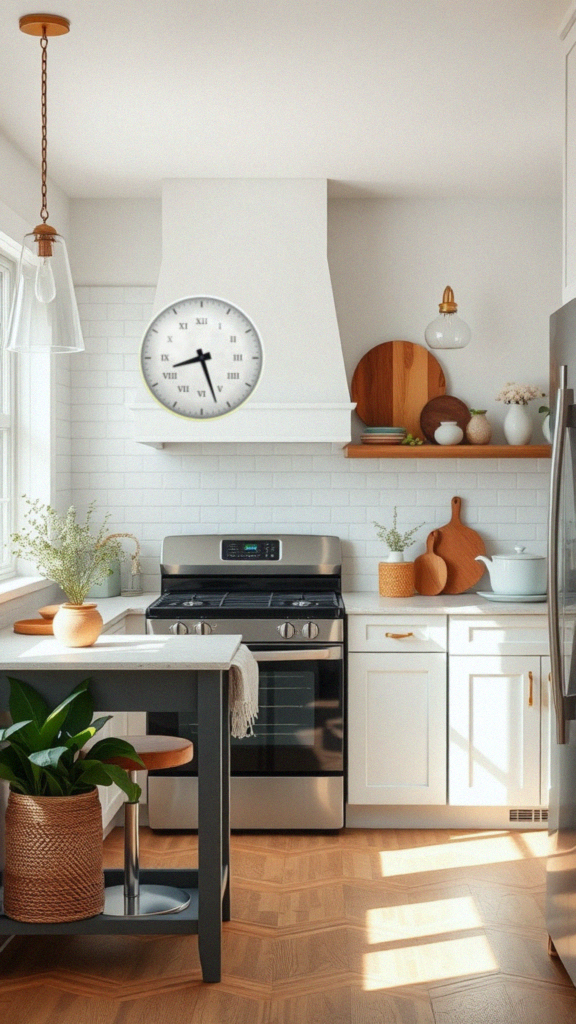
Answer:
8 h 27 min
